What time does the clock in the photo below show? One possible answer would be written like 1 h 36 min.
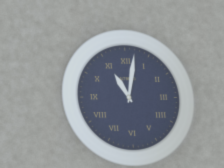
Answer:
11 h 02 min
